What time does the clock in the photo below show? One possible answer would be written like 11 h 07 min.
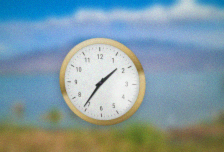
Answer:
1 h 36 min
